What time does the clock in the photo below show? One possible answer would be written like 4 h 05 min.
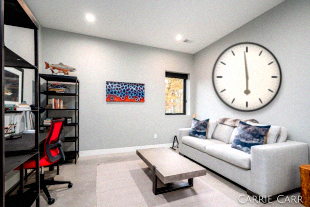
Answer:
5 h 59 min
